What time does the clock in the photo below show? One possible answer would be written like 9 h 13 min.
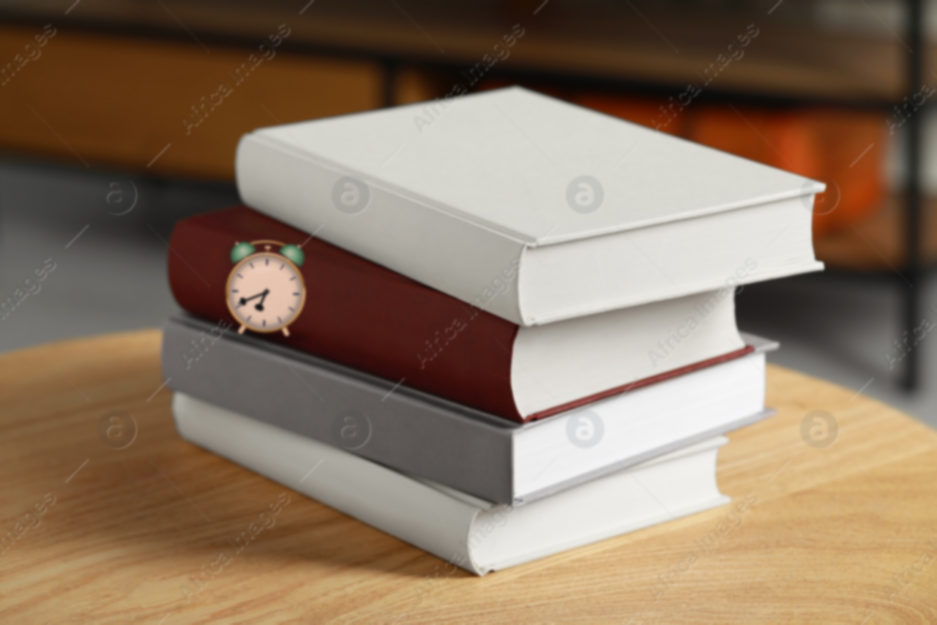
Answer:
6 h 41 min
